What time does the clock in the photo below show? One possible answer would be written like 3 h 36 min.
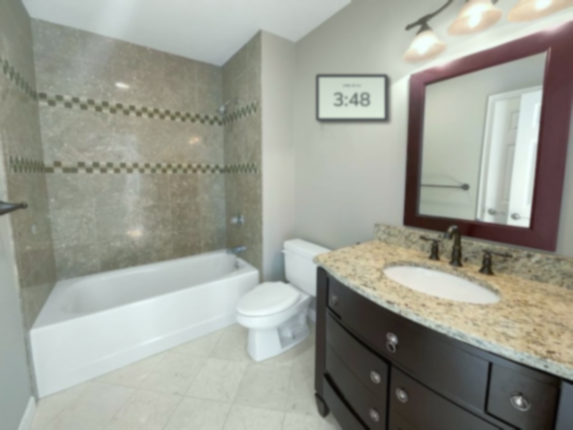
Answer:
3 h 48 min
